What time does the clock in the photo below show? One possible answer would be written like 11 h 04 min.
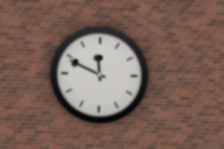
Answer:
11 h 49 min
